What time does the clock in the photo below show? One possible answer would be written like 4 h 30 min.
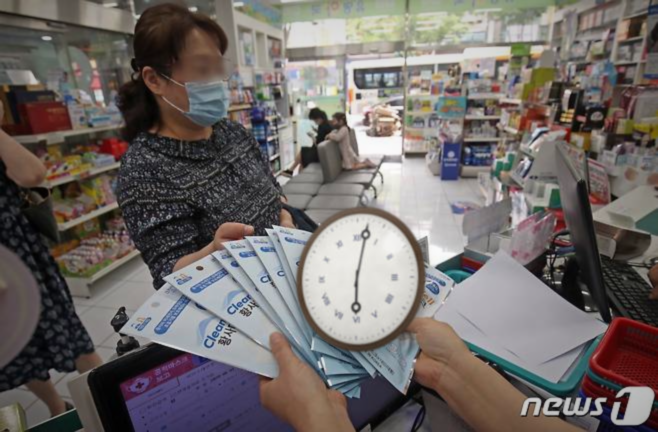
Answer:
6 h 02 min
